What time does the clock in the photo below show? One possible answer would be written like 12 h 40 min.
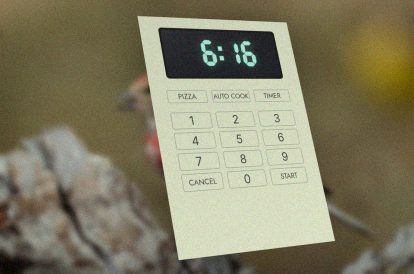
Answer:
6 h 16 min
